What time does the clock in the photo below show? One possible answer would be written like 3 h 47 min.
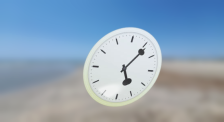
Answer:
5 h 06 min
